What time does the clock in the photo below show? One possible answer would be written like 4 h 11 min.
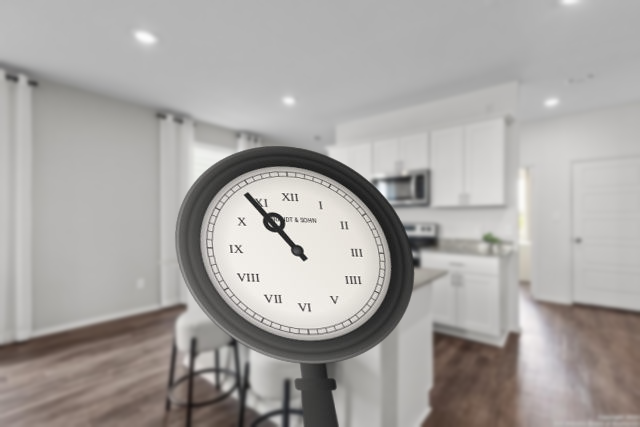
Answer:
10 h 54 min
